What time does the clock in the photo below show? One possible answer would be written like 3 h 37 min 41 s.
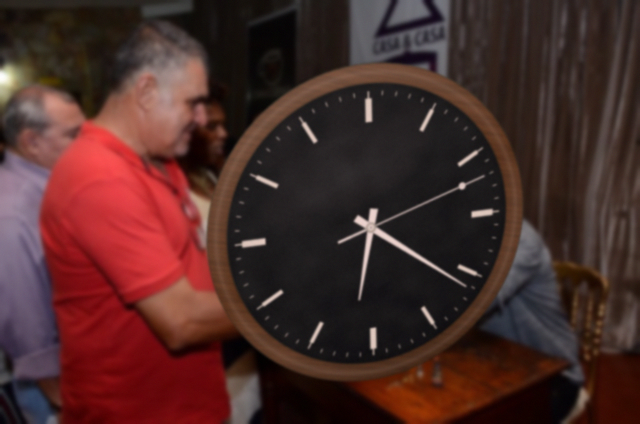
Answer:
6 h 21 min 12 s
